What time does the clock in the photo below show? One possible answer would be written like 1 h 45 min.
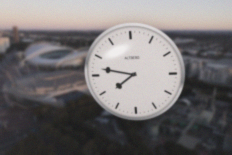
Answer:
7 h 47 min
